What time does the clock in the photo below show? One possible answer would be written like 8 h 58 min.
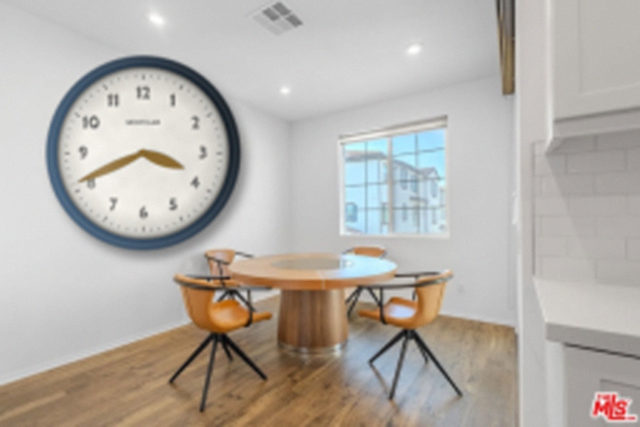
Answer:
3 h 41 min
